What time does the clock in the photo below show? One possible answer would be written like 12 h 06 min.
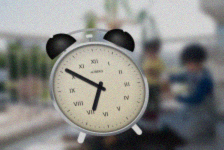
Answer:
6 h 51 min
